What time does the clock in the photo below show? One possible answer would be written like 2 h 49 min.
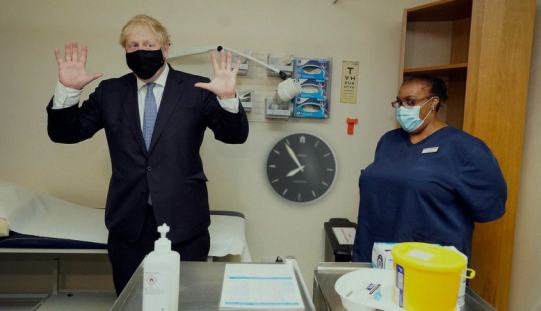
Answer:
7 h 54 min
